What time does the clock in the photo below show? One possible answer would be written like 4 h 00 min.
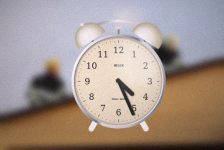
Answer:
4 h 26 min
